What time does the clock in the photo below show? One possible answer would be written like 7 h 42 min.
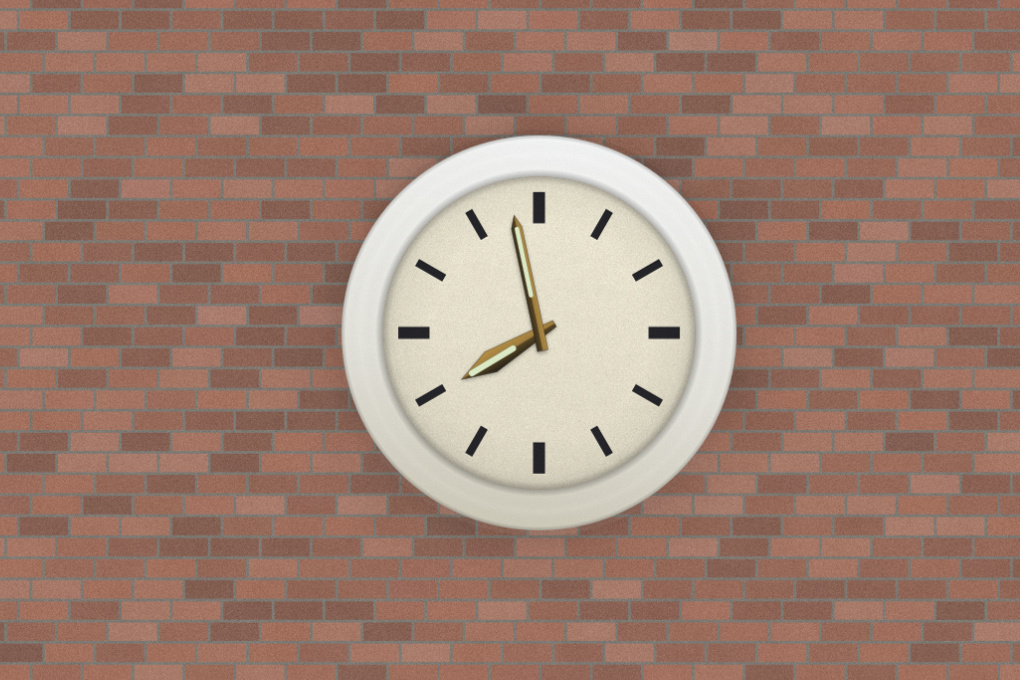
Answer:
7 h 58 min
